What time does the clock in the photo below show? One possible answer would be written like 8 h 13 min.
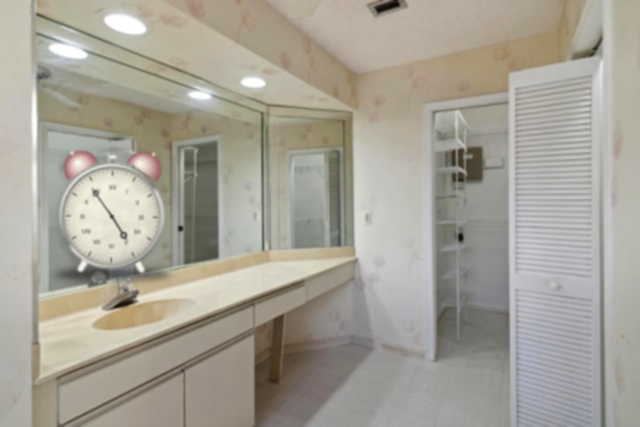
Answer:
4 h 54 min
